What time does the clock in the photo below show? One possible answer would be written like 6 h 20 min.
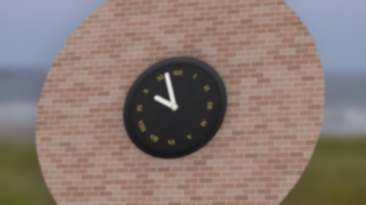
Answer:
9 h 57 min
